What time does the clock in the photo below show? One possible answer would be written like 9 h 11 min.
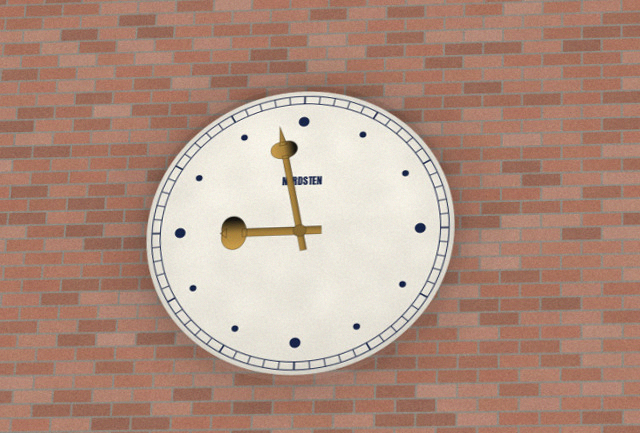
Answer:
8 h 58 min
